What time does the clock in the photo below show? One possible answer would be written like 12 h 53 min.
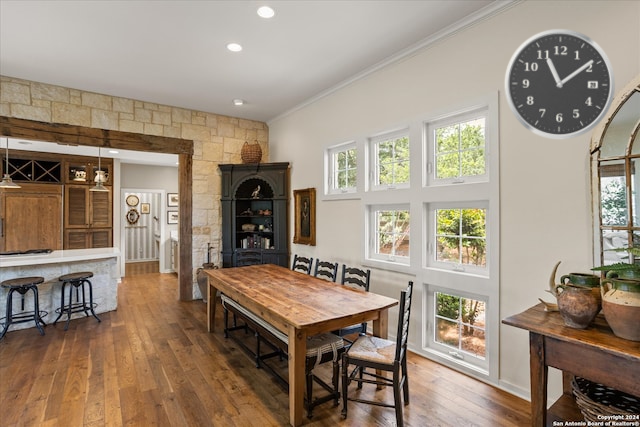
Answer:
11 h 09 min
